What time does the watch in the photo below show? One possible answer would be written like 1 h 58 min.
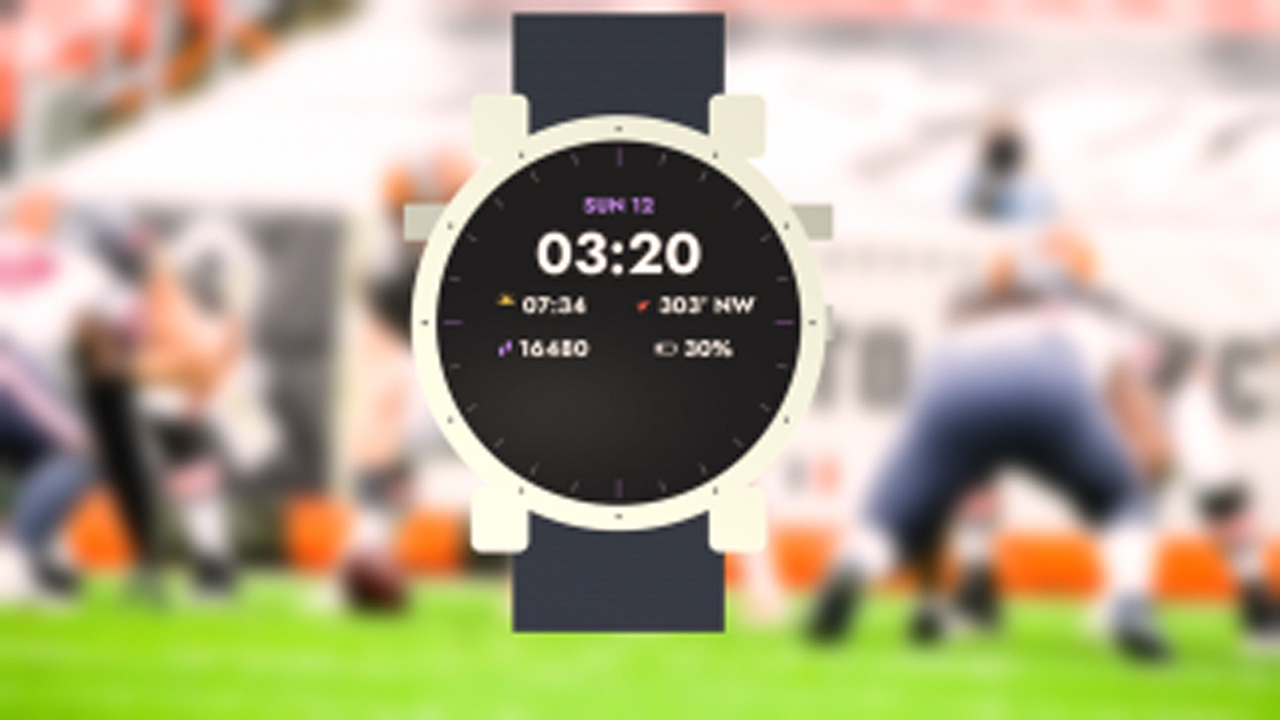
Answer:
3 h 20 min
